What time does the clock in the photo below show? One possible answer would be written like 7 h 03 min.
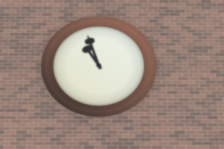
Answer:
10 h 57 min
